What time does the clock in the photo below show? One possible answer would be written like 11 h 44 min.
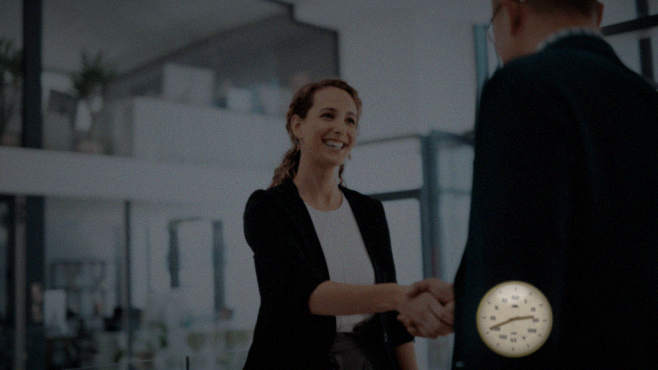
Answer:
2 h 41 min
